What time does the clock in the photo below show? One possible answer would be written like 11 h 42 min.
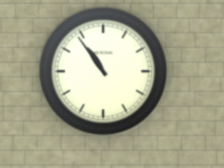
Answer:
10 h 54 min
